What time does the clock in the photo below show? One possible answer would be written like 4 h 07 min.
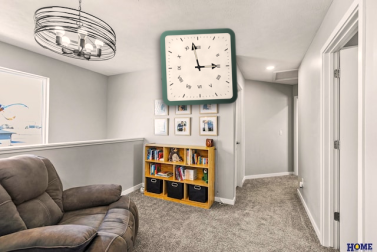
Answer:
2 h 58 min
